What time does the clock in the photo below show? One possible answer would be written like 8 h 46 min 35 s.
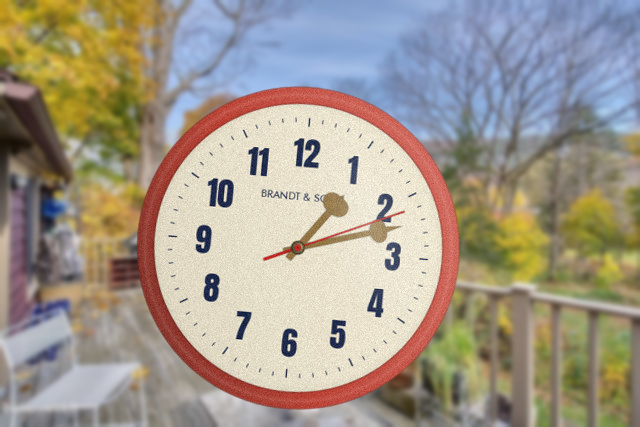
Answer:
1 h 12 min 11 s
